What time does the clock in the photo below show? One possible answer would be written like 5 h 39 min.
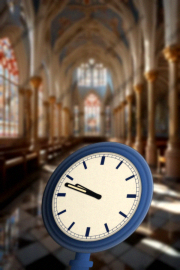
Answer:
9 h 48 min
